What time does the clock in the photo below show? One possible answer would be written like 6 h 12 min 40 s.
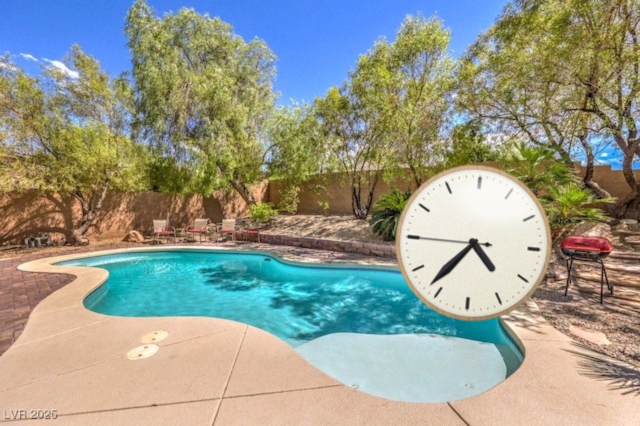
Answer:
4 h 36 min 45 s
